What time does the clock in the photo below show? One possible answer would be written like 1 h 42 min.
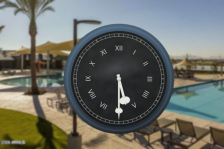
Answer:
5 h 30 min
